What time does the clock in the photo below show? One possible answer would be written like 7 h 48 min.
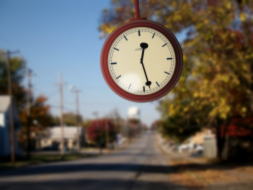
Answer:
12 h 28 min
